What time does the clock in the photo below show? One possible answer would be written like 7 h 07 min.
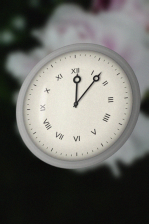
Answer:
12 h 07 min
